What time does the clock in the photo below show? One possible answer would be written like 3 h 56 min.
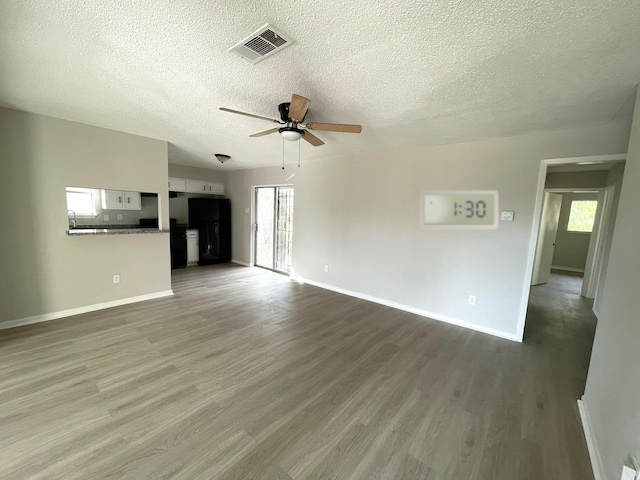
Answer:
1 h 30 min
